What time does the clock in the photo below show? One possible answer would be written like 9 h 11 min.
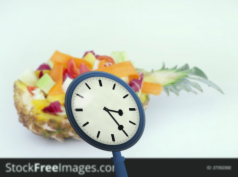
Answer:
3 h 25 min
